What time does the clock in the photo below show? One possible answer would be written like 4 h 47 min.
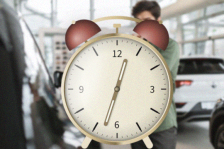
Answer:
12 h 33 min
